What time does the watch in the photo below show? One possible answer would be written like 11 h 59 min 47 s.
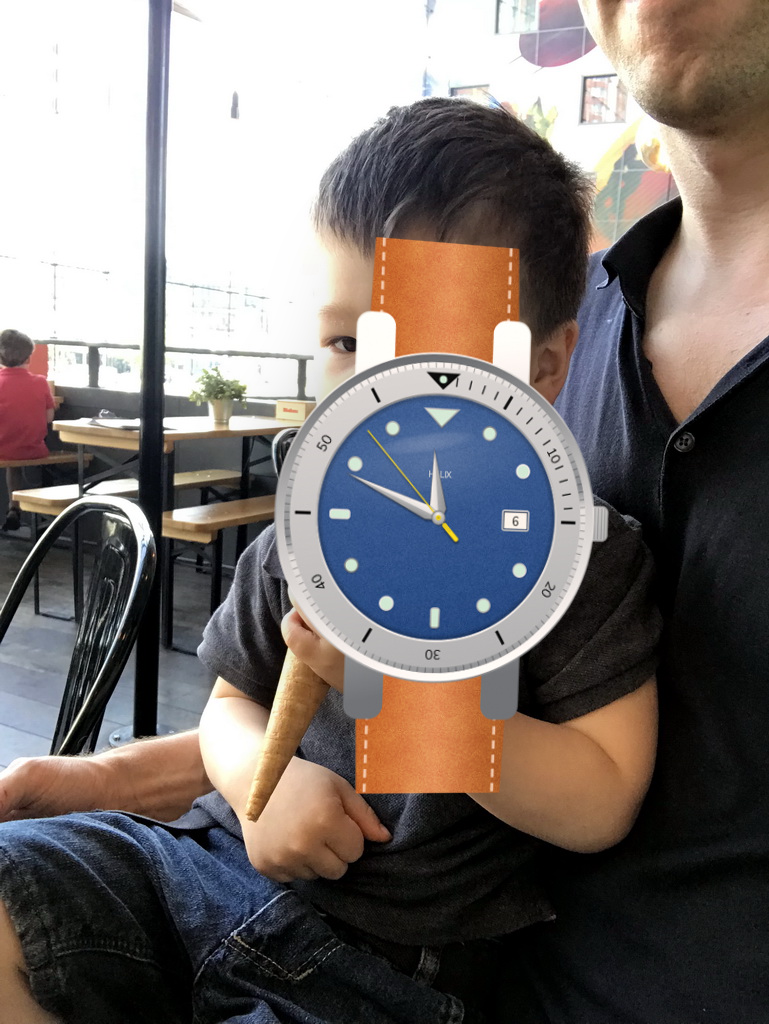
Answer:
11 h 48 min 53 s
